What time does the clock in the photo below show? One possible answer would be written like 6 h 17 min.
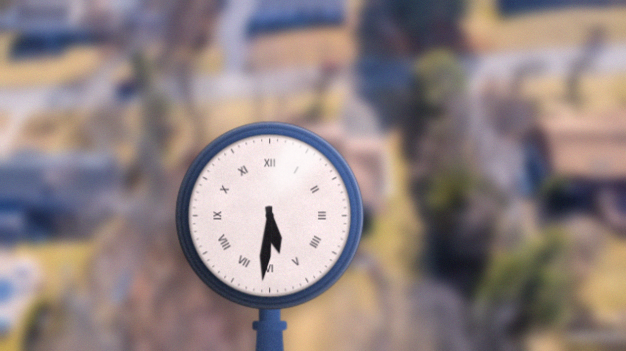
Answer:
5 h 31 min
